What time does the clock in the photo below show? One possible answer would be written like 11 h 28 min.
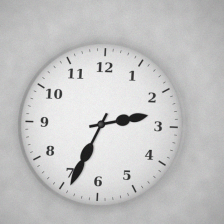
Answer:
2 h 34 min
